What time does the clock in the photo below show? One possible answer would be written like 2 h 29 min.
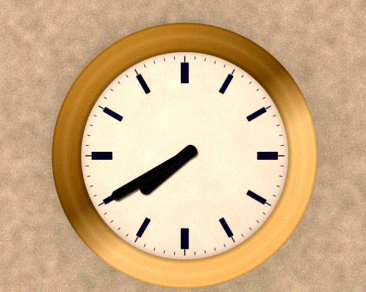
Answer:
7 h 40 min
